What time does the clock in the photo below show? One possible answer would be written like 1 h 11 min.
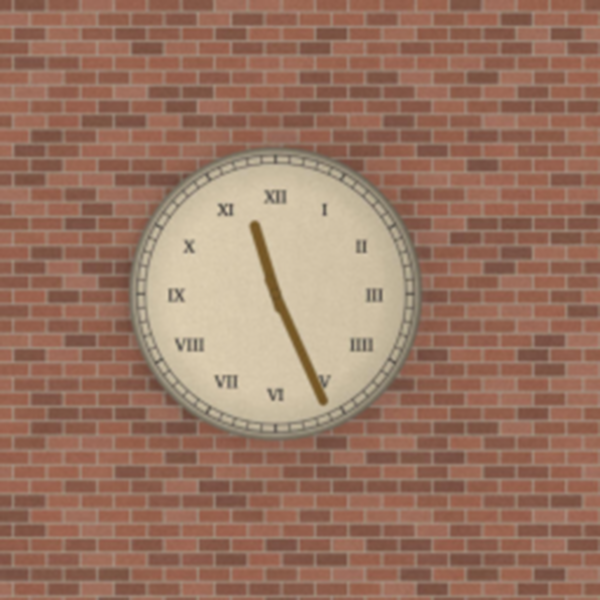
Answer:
11 h 26 min
